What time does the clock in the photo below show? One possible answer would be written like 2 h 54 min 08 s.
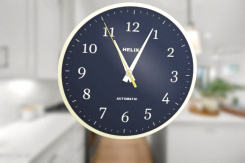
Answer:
11 h 03 min 55 s
